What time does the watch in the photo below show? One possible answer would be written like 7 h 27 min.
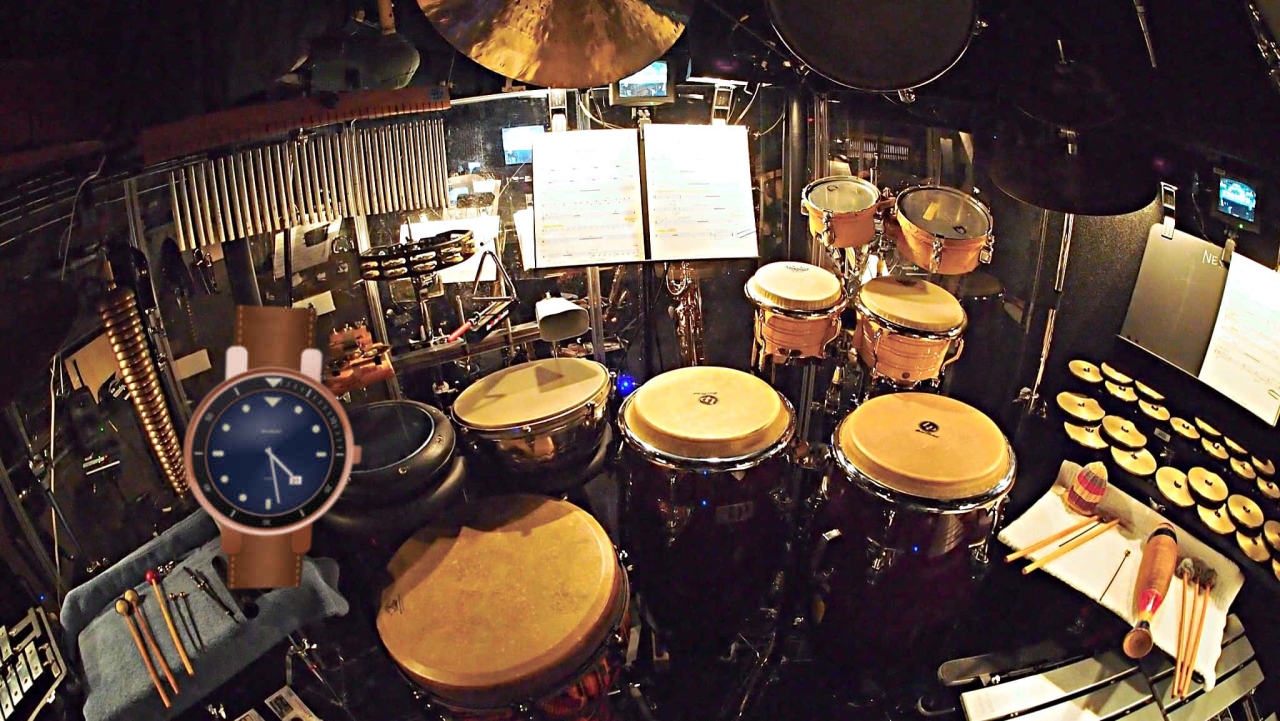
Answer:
4 h 28 min
